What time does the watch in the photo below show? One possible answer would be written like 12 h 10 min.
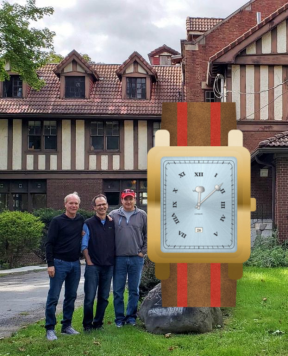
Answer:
12 h 08 min
